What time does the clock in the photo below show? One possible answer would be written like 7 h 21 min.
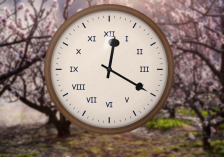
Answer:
12 h 20 min
